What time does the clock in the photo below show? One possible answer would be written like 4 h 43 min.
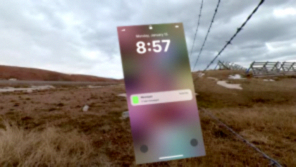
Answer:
8 h 57 min
